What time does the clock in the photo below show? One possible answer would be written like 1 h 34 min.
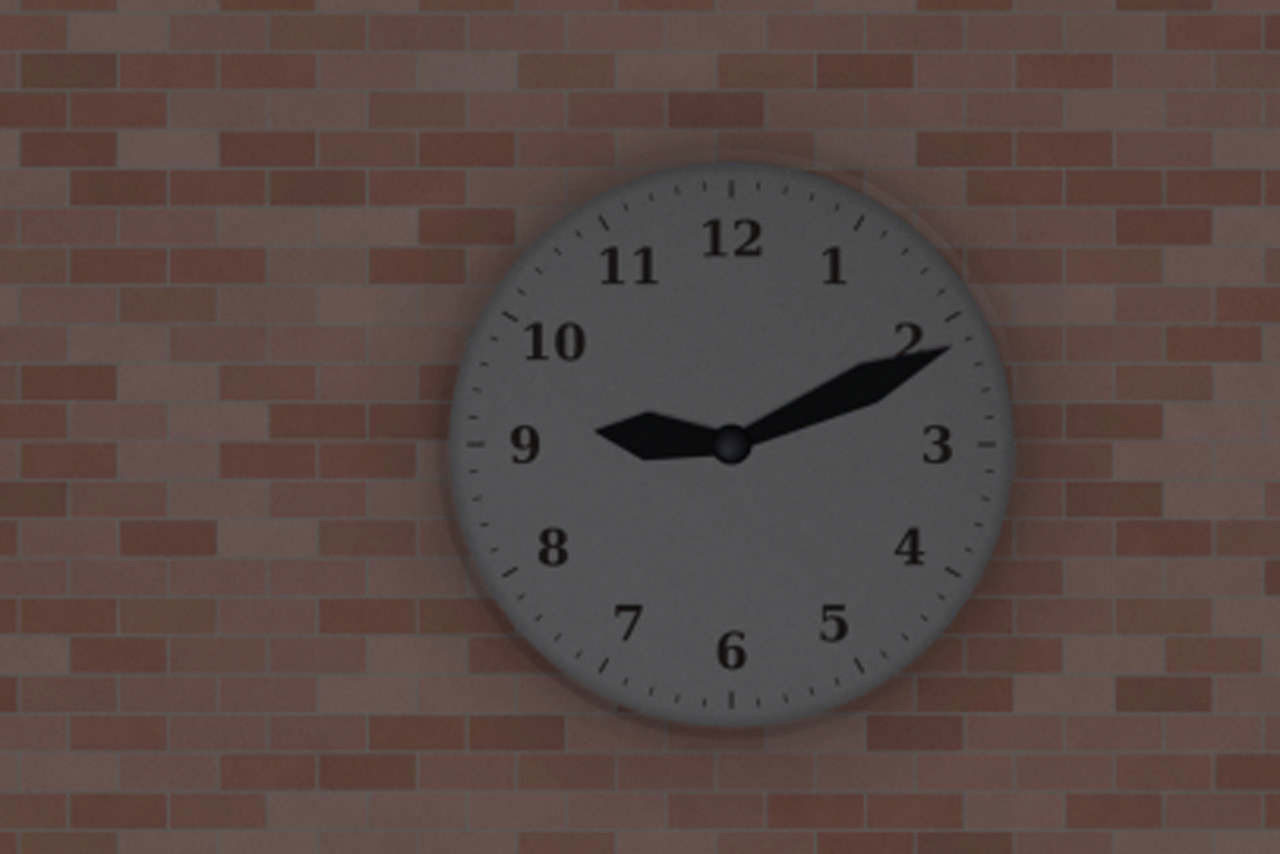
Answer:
9 h 11 min
